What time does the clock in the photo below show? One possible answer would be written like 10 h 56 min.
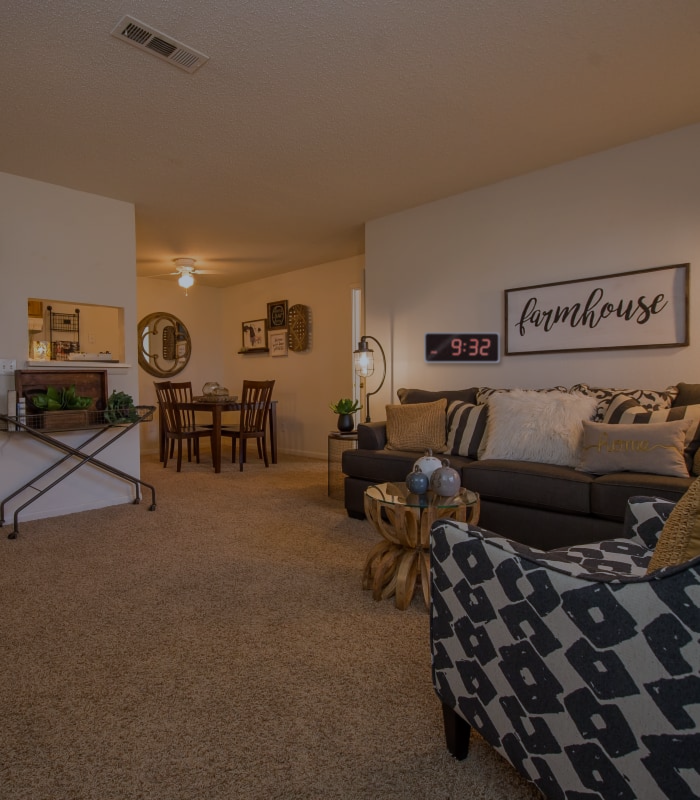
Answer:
9 h 32 min
